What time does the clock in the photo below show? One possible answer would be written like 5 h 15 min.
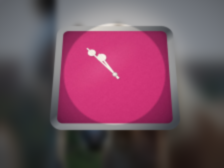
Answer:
10 h 53 min
